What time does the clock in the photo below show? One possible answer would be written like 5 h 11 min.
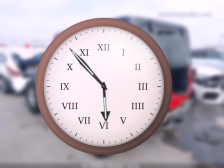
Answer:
5 h 53 min
